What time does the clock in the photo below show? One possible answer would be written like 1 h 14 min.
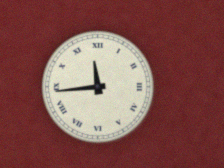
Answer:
11 h 44 min
